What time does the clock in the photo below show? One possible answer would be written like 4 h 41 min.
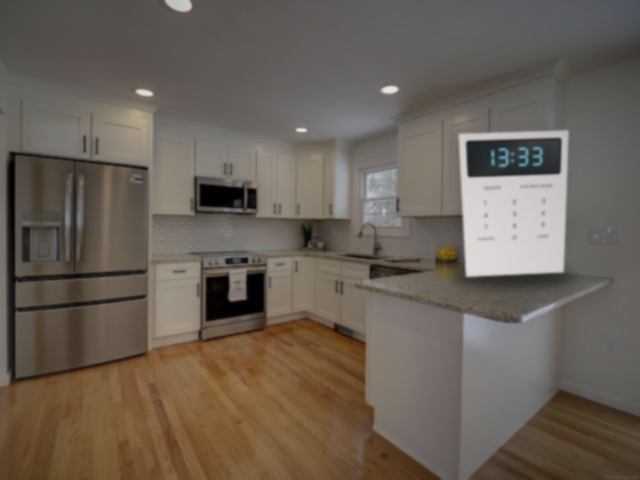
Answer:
13 h 33 min
